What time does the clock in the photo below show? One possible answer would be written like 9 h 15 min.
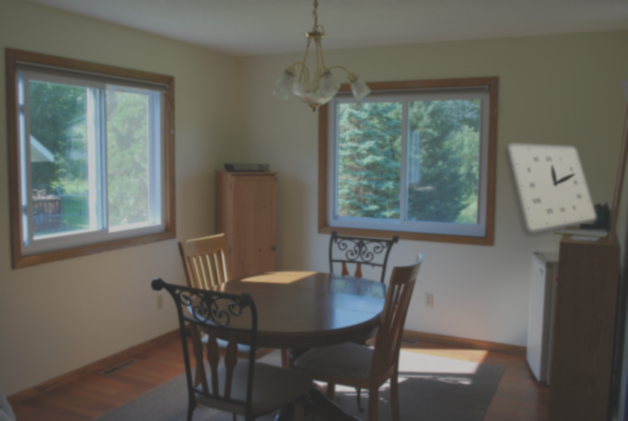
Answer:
12 h 12 min
